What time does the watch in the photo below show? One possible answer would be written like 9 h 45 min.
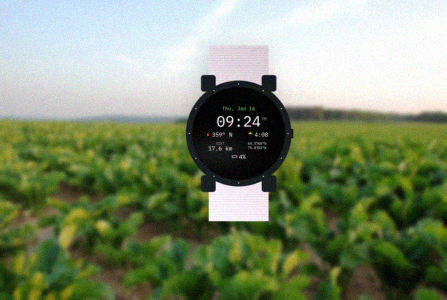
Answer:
9 h 24 min
